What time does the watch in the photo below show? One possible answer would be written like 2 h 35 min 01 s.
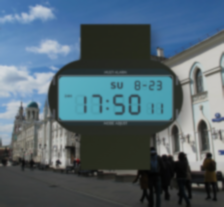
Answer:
17 h 50 min 11 s
